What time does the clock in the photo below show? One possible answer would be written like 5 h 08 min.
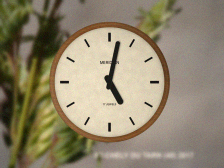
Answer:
5 h 02 min
